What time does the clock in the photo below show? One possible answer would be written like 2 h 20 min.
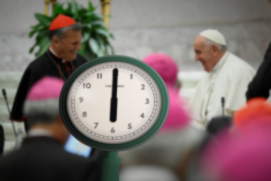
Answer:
6 h 00 min
